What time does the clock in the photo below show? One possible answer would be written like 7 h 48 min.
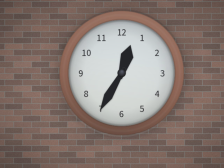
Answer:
12 h 35 min
